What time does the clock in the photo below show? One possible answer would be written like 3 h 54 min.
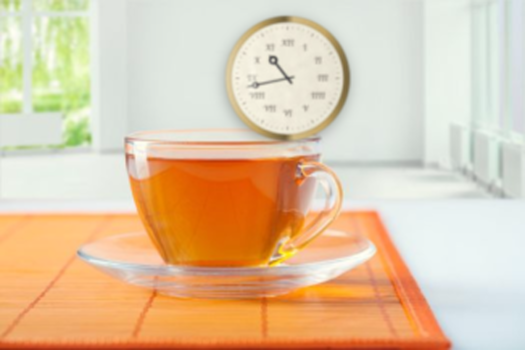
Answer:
10 h 43 min
